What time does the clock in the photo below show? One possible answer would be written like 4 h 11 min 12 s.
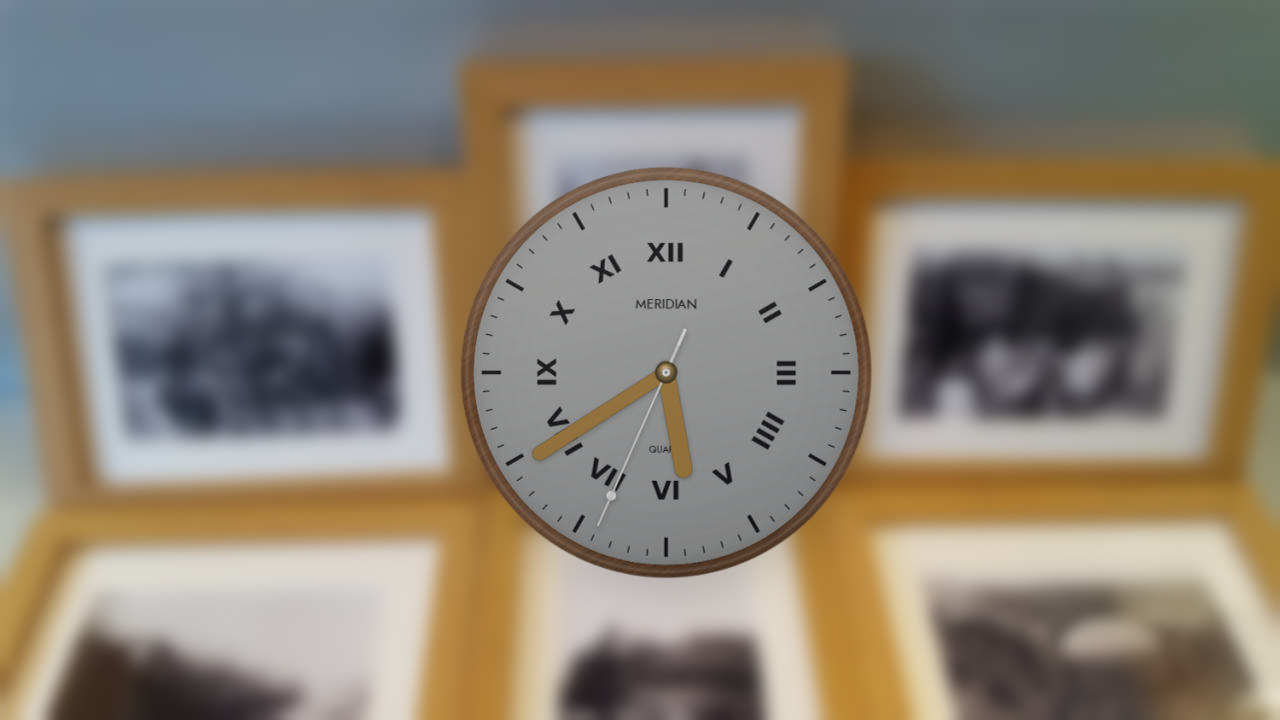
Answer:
5 h 39 min 34 s
